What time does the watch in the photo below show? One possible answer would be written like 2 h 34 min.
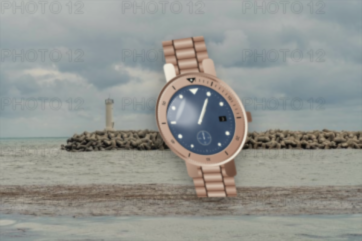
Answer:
1 h 05 min
